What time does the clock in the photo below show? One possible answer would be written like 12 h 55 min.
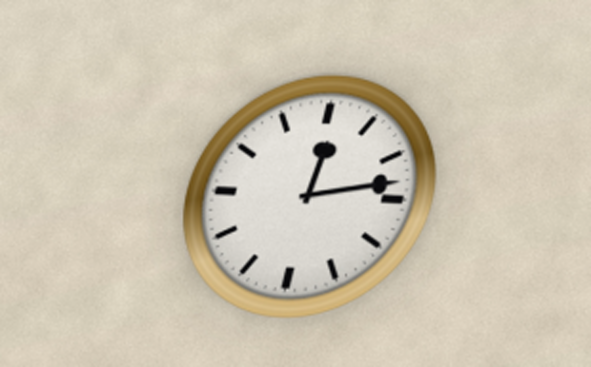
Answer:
12 h 13 min
